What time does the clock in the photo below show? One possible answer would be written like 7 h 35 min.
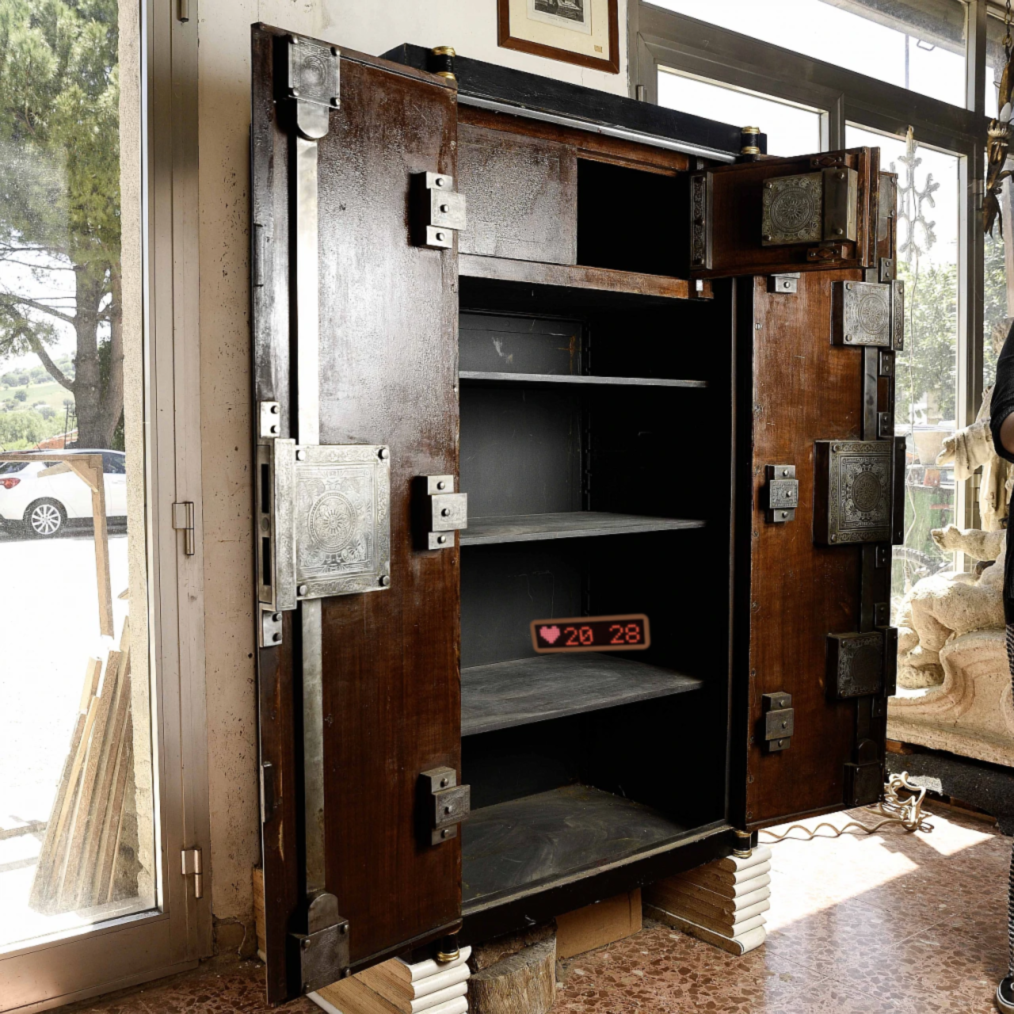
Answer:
20 h 28 min
